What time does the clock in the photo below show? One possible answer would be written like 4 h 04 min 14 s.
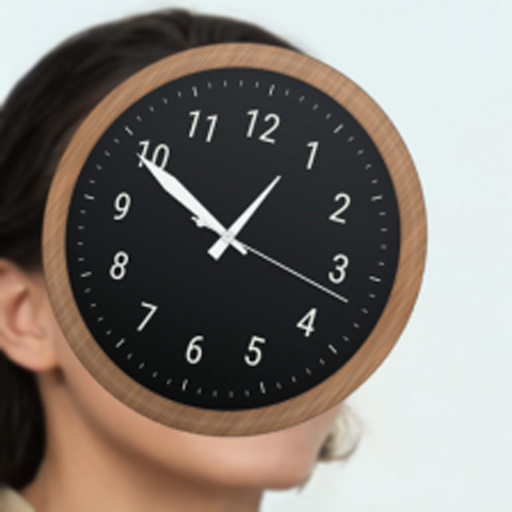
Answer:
12 h 49 min 17 s
